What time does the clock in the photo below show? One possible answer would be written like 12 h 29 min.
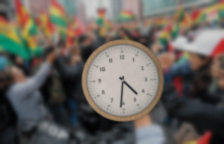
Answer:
4 h 31 min
